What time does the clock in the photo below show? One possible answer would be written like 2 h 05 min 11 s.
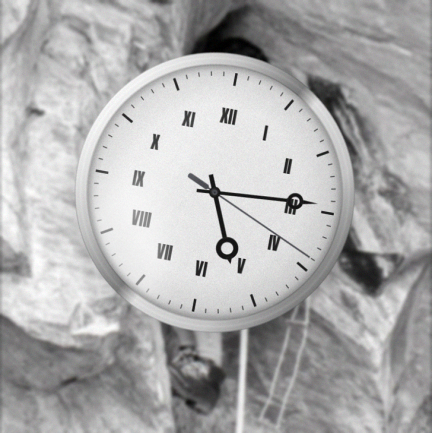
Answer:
5 h 14 min 19 s
